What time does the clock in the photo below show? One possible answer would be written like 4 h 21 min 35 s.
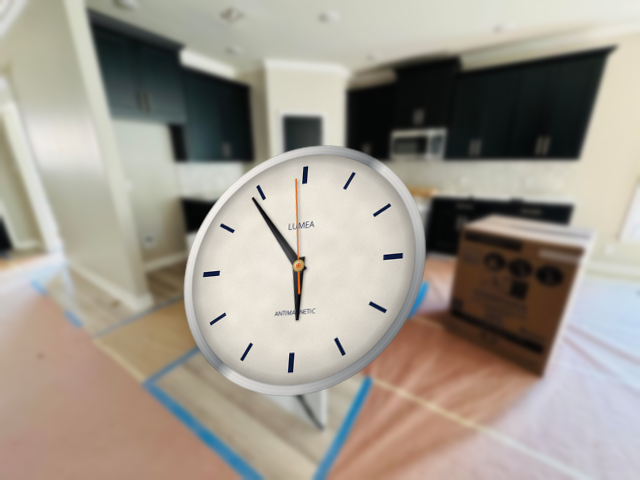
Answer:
5 h 53 min 59 s
